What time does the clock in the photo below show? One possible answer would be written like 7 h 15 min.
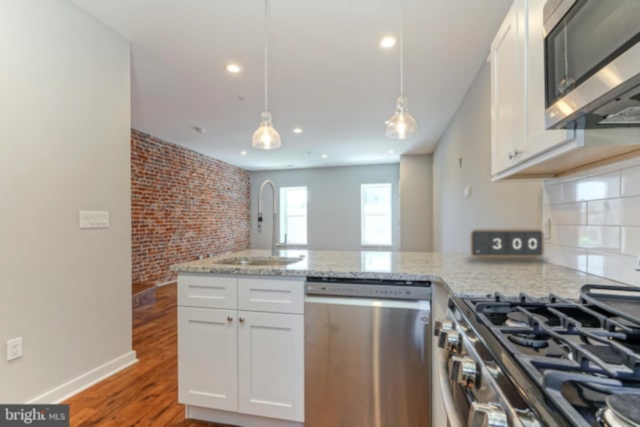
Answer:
3 h 00 min
